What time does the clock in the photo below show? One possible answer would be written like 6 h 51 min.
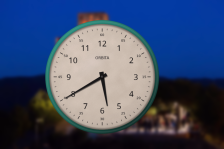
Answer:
5 h 40 min
